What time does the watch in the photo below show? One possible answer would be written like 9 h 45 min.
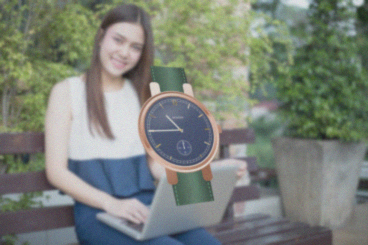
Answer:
10 h 45 min
